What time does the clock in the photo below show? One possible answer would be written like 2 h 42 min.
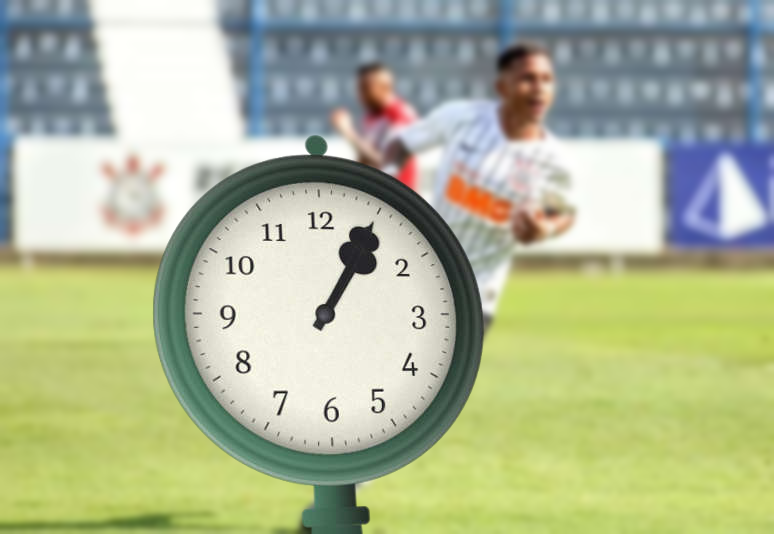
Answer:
1 h 05 min
